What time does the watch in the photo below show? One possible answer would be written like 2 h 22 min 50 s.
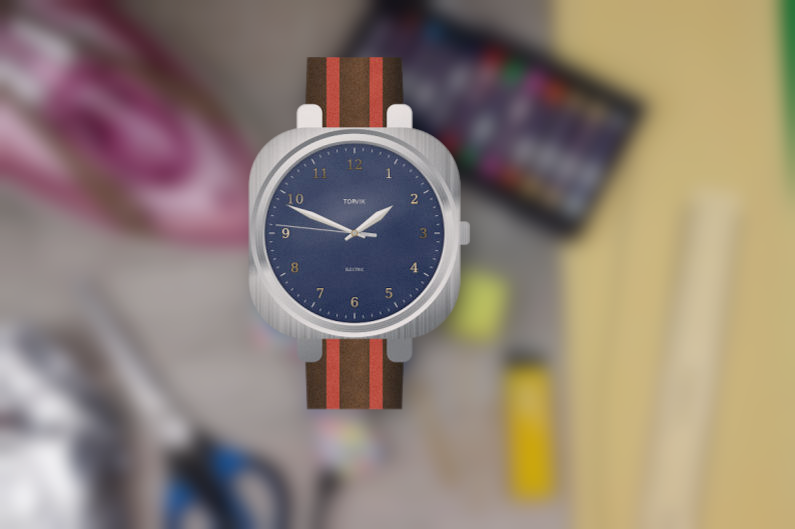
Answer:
1 h 48 min 46 s
